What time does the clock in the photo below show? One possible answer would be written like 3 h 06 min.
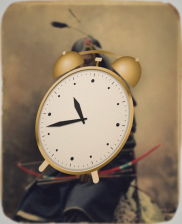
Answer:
10 h 42 min
